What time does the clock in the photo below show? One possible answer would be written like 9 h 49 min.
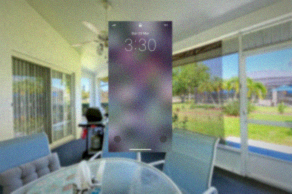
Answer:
3 h 30 min
